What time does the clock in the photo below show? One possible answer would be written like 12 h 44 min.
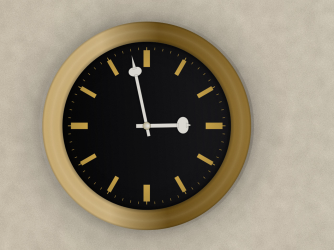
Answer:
2 h 58 min
